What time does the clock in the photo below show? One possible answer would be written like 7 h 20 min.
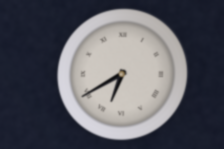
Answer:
6 h 40 min
